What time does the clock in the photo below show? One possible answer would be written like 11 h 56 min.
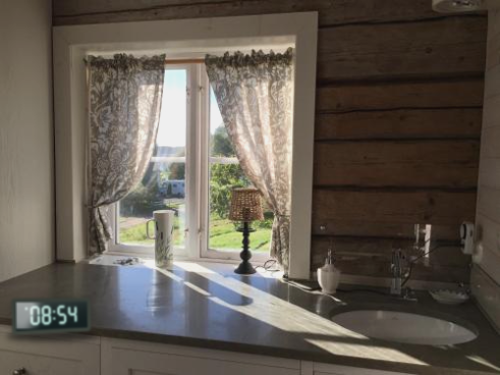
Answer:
8 h 54 min
